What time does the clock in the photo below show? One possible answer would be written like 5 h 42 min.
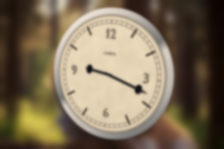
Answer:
9 h 18 min
